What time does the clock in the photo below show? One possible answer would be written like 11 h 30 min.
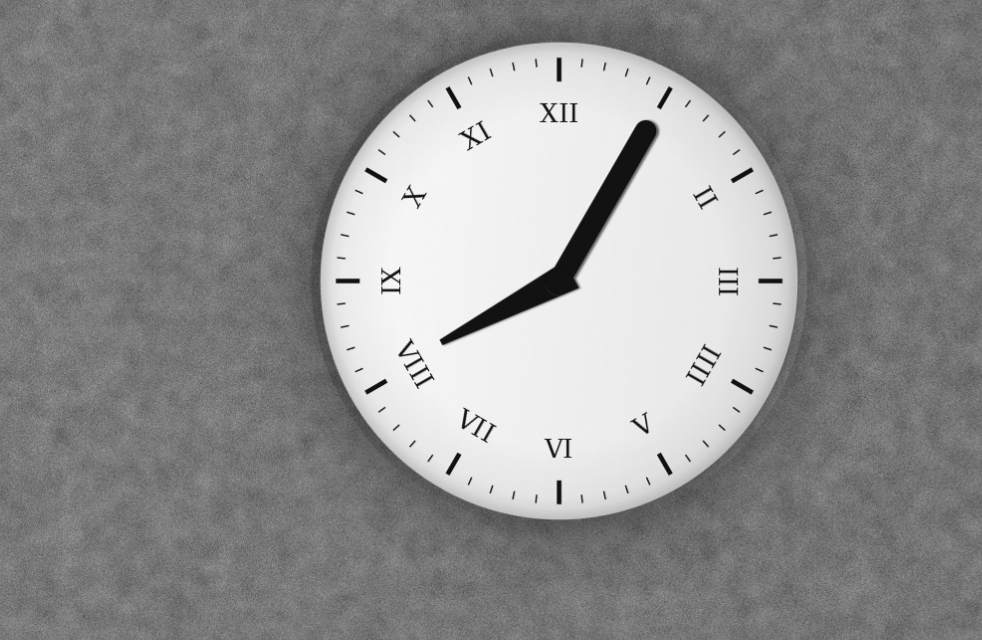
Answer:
8 h 05 min
